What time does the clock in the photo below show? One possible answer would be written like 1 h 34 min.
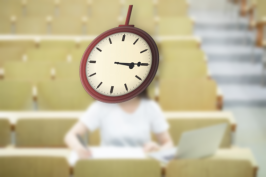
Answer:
3 h 15 min
